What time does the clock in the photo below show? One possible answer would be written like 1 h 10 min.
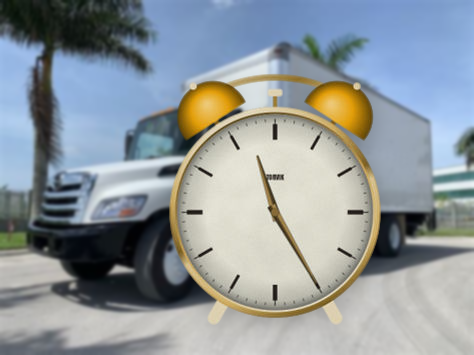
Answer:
11 h 25 min
